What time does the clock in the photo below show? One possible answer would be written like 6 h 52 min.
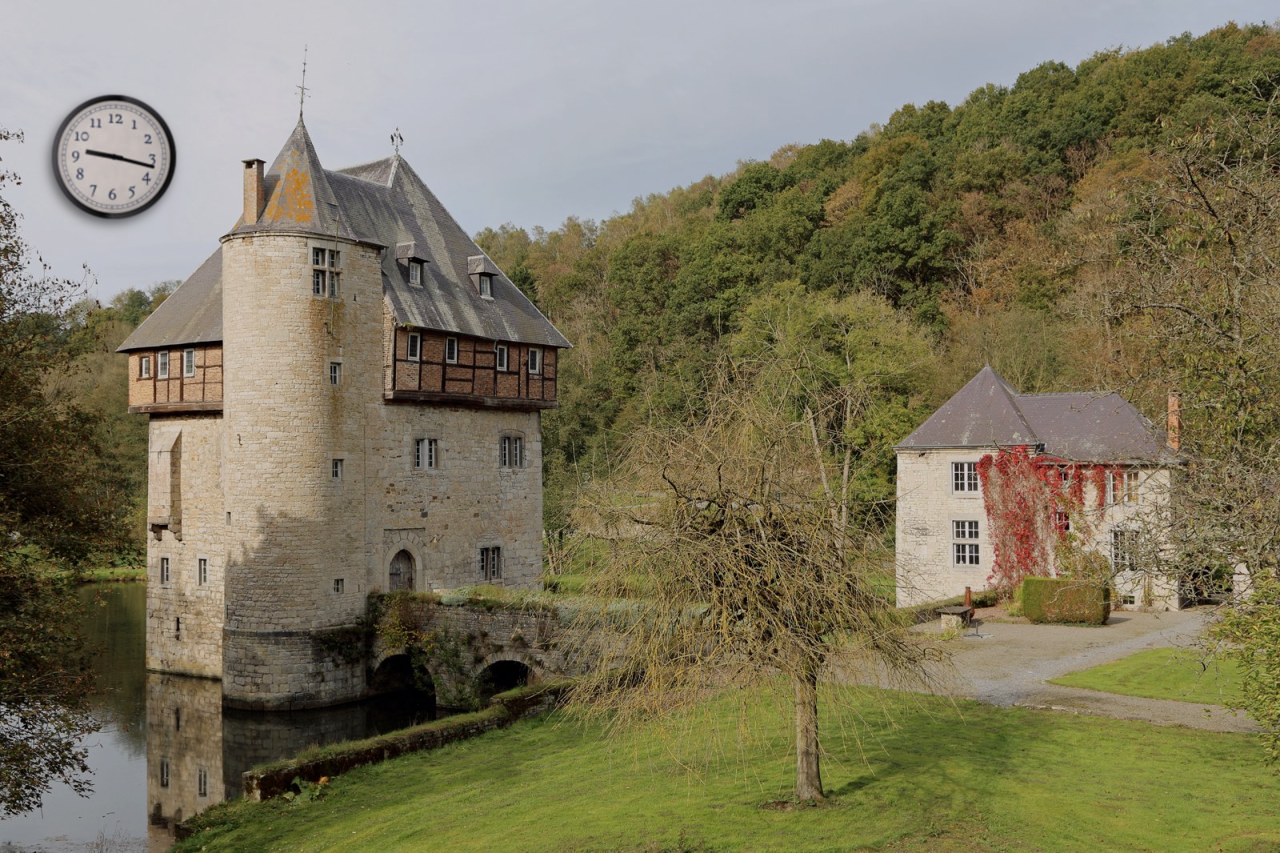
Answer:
9 h 17 min
